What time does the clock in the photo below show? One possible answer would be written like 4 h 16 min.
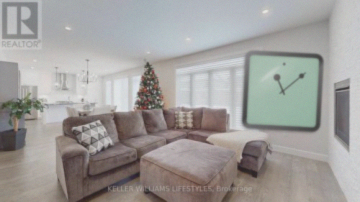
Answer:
11 h 08 min
